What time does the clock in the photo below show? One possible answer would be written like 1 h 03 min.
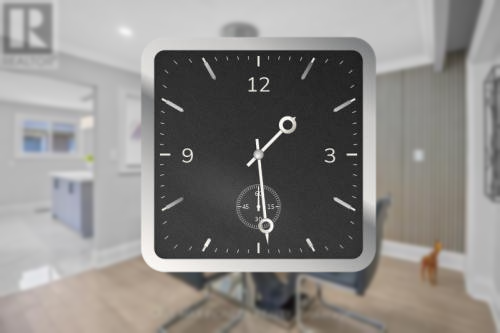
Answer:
1 h 29 min
